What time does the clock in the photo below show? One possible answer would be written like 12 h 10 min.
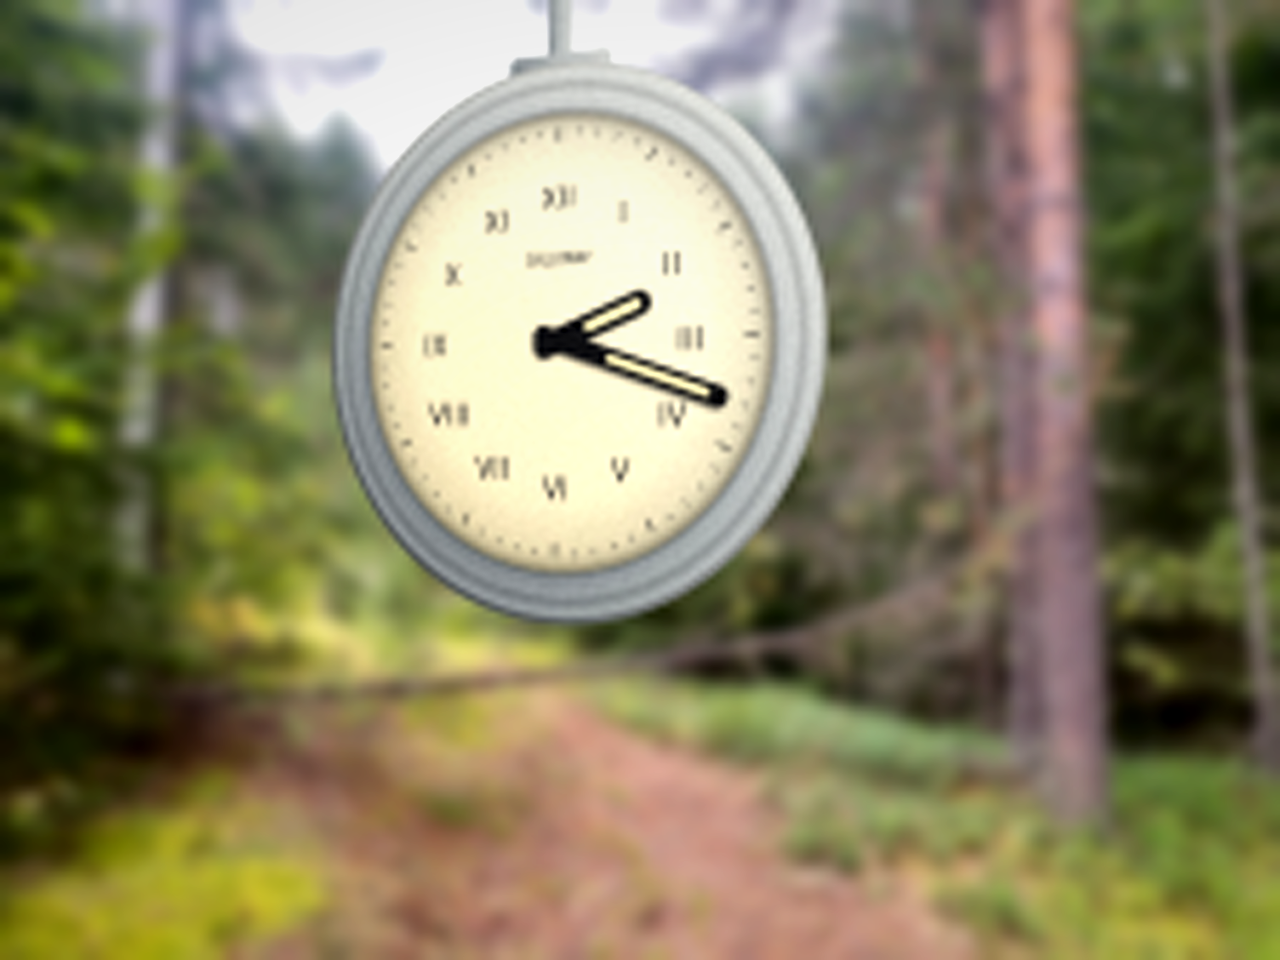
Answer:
2 h 18 min
